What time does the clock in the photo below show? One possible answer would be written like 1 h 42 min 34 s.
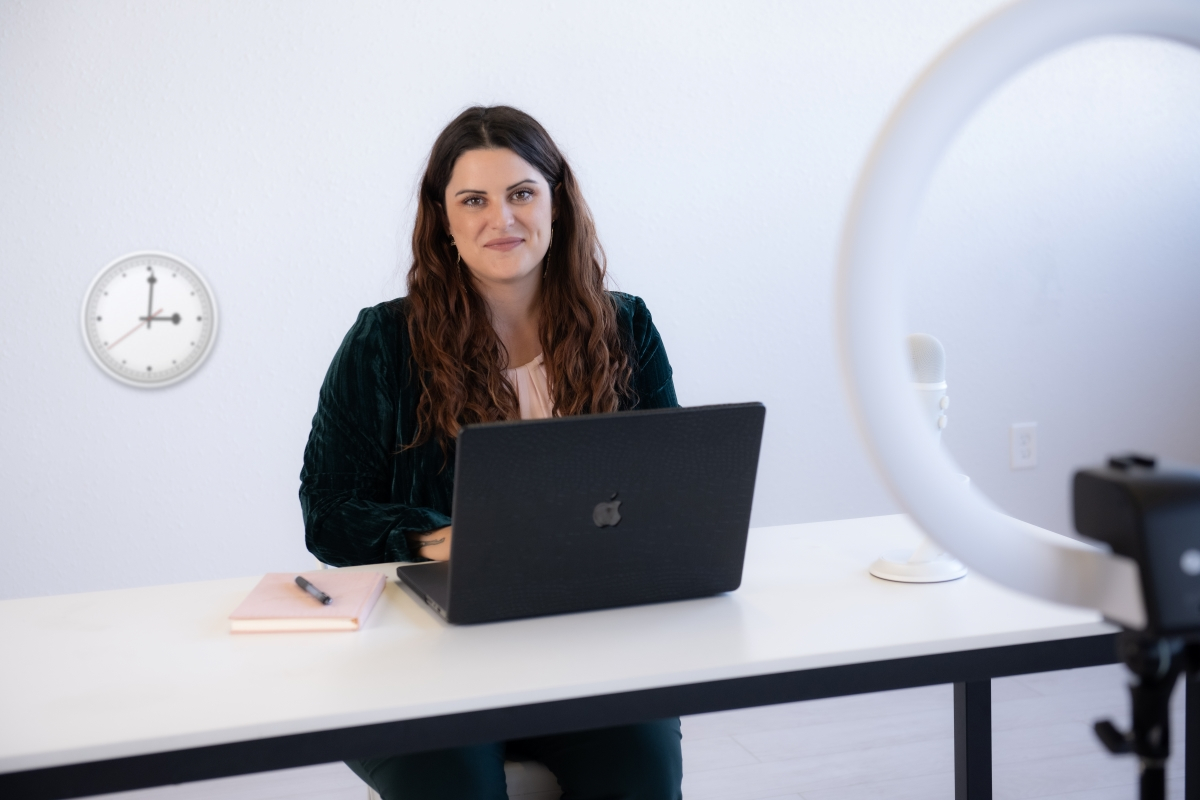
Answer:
3 h 00 min 39 s
